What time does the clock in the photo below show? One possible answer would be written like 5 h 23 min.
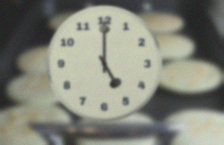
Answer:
5 h 00 min
